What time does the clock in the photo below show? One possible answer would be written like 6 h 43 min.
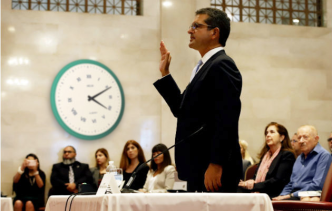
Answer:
4 h 11 min
